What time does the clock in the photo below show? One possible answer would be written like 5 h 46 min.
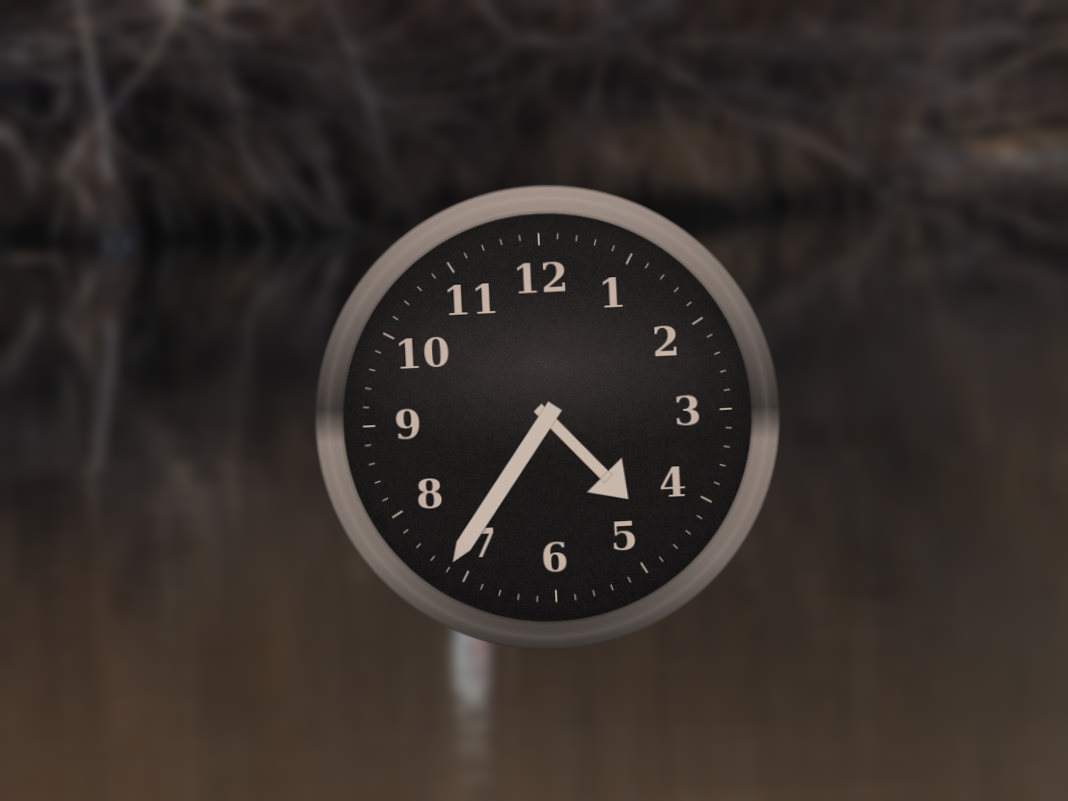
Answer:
4 h 36 min
